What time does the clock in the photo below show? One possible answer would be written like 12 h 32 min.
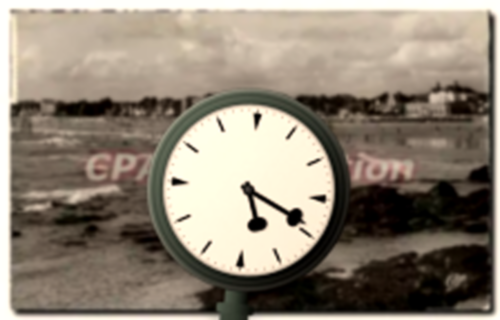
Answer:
5 h 19 min
